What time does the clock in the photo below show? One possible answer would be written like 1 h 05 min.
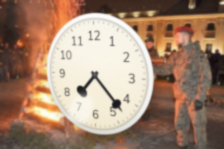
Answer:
7 h 23 min
